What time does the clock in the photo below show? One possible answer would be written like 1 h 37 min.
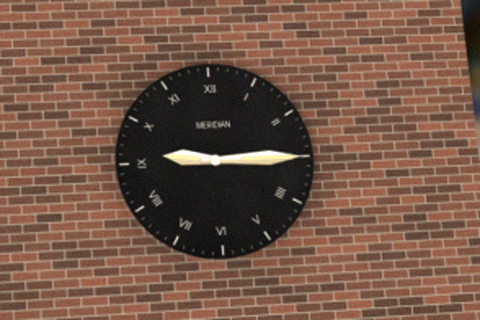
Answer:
9 h 15 min
